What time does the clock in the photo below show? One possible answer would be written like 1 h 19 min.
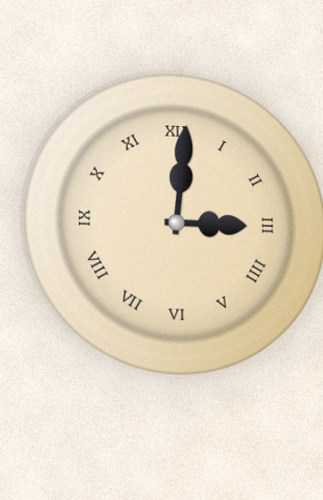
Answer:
3 h 01 min
